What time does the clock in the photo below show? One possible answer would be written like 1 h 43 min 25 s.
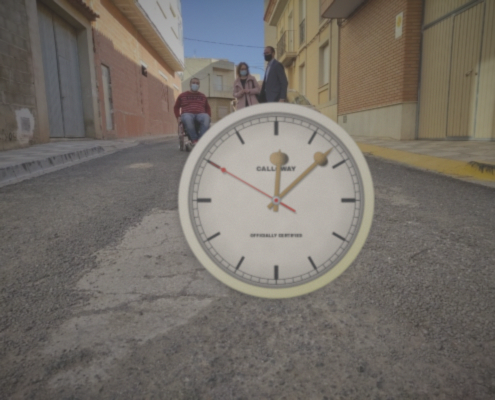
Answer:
12 h 07 min 50 s
